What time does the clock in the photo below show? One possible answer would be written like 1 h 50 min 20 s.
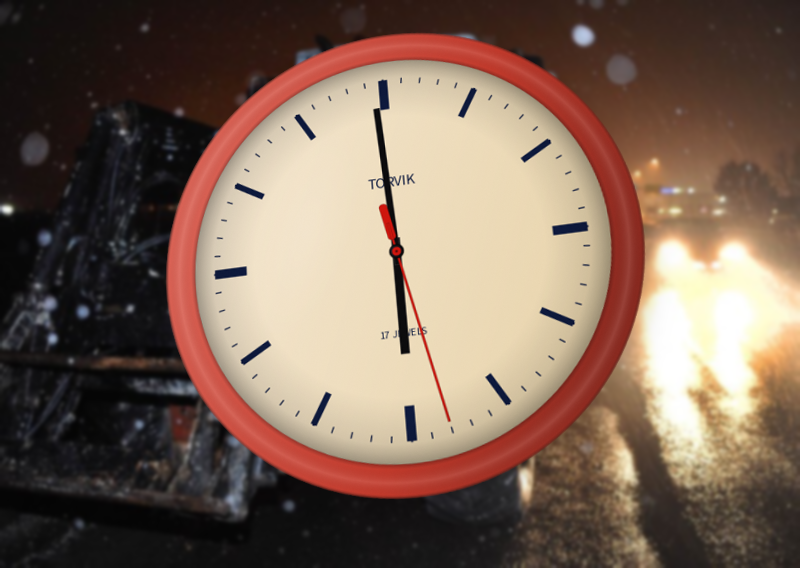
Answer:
5 h 59 min 28 s
